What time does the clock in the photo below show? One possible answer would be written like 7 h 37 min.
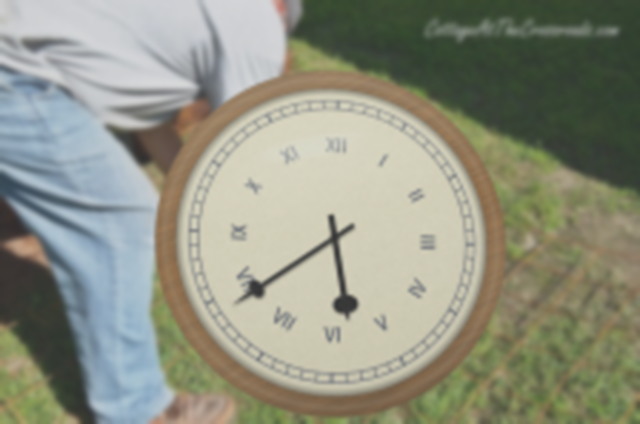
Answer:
5 h 39 min
